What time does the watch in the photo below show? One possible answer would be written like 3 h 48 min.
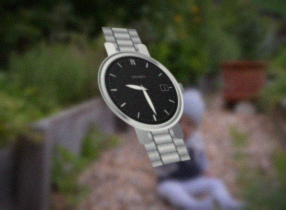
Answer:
9 h 29 min
